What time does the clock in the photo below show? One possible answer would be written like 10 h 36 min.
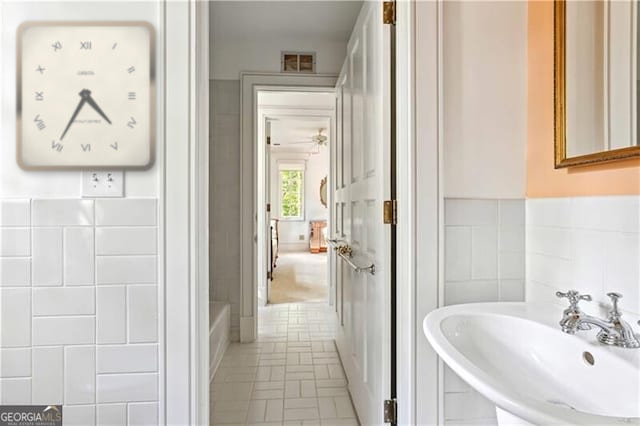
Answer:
4 h 35 min
